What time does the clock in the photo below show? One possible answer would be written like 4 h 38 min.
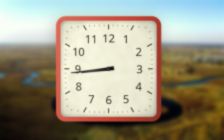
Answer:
8 h 44 min
